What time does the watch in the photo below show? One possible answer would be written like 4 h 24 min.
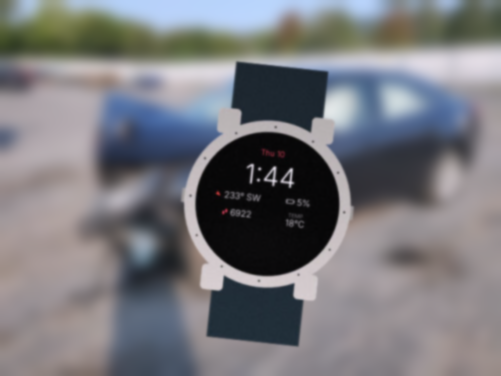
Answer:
1 h 44 min
